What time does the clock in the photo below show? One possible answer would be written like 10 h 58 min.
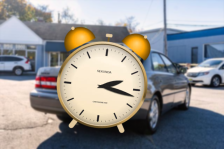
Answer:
2 h 17 min
